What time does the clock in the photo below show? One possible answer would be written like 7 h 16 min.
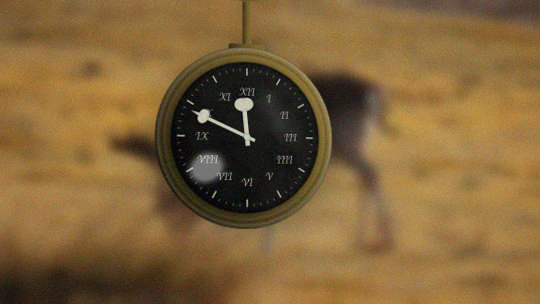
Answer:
11 h 49 min
